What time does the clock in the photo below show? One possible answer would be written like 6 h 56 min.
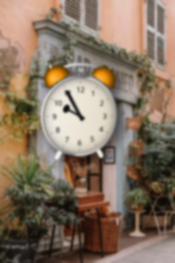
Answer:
9 h 55 min
